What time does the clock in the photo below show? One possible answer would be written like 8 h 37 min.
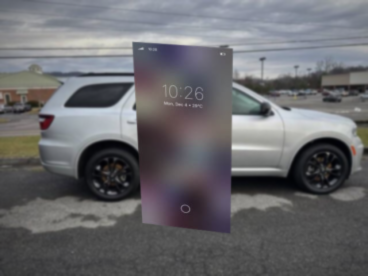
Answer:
10 h 26 min
